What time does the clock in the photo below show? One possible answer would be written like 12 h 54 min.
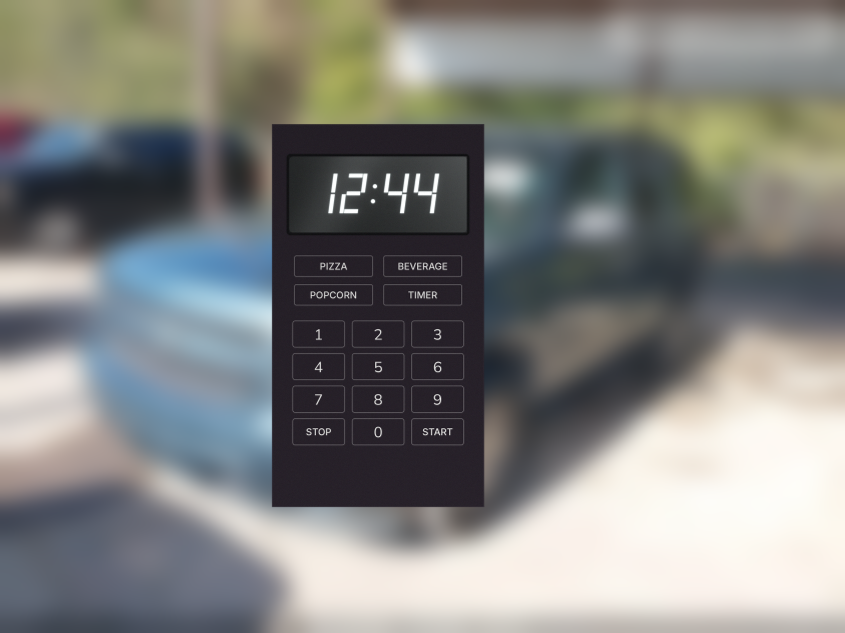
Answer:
12 h 44 min
